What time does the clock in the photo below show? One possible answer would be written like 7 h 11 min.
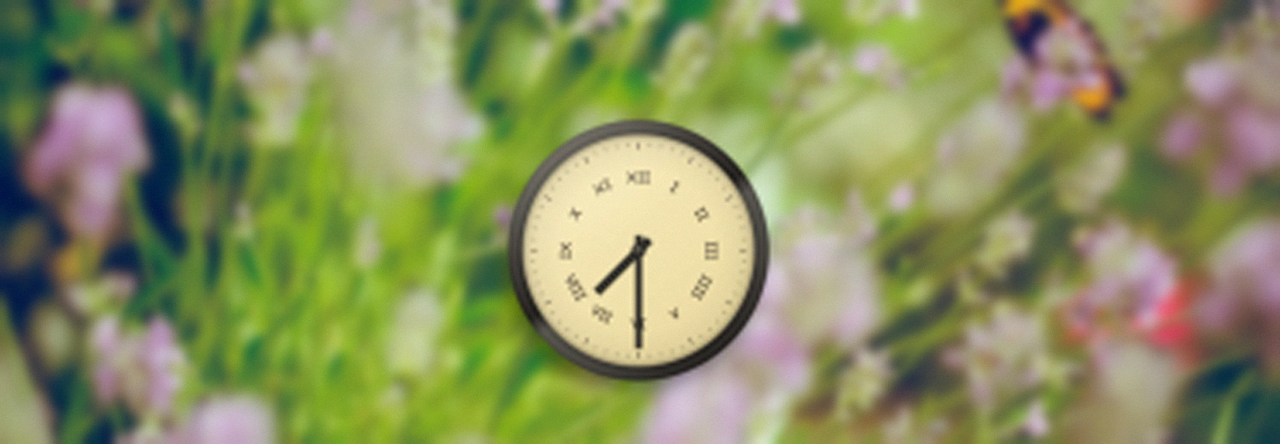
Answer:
7 h 30 min
